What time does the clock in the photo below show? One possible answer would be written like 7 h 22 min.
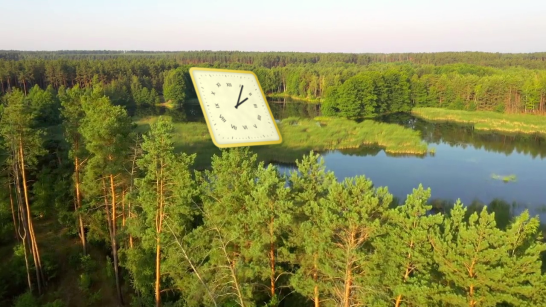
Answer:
2 h 06 min
